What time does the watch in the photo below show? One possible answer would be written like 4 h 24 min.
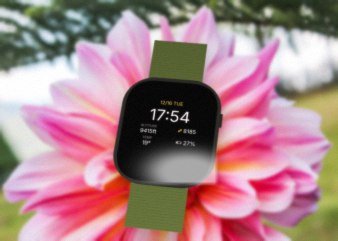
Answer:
17 h 54 min
